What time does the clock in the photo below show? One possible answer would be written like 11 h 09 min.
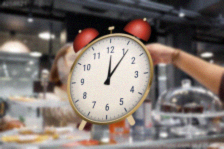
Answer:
12 h 06 min
